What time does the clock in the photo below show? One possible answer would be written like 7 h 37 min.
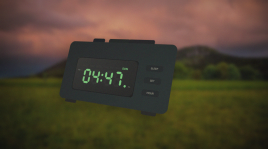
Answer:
4 h 47 min
